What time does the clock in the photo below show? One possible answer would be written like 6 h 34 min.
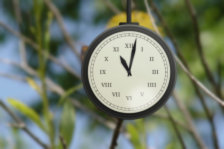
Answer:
11 h 02 min
